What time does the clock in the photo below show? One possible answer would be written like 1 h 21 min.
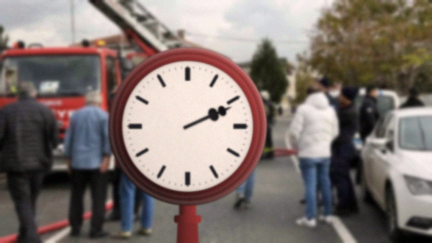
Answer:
2 h 11 min
